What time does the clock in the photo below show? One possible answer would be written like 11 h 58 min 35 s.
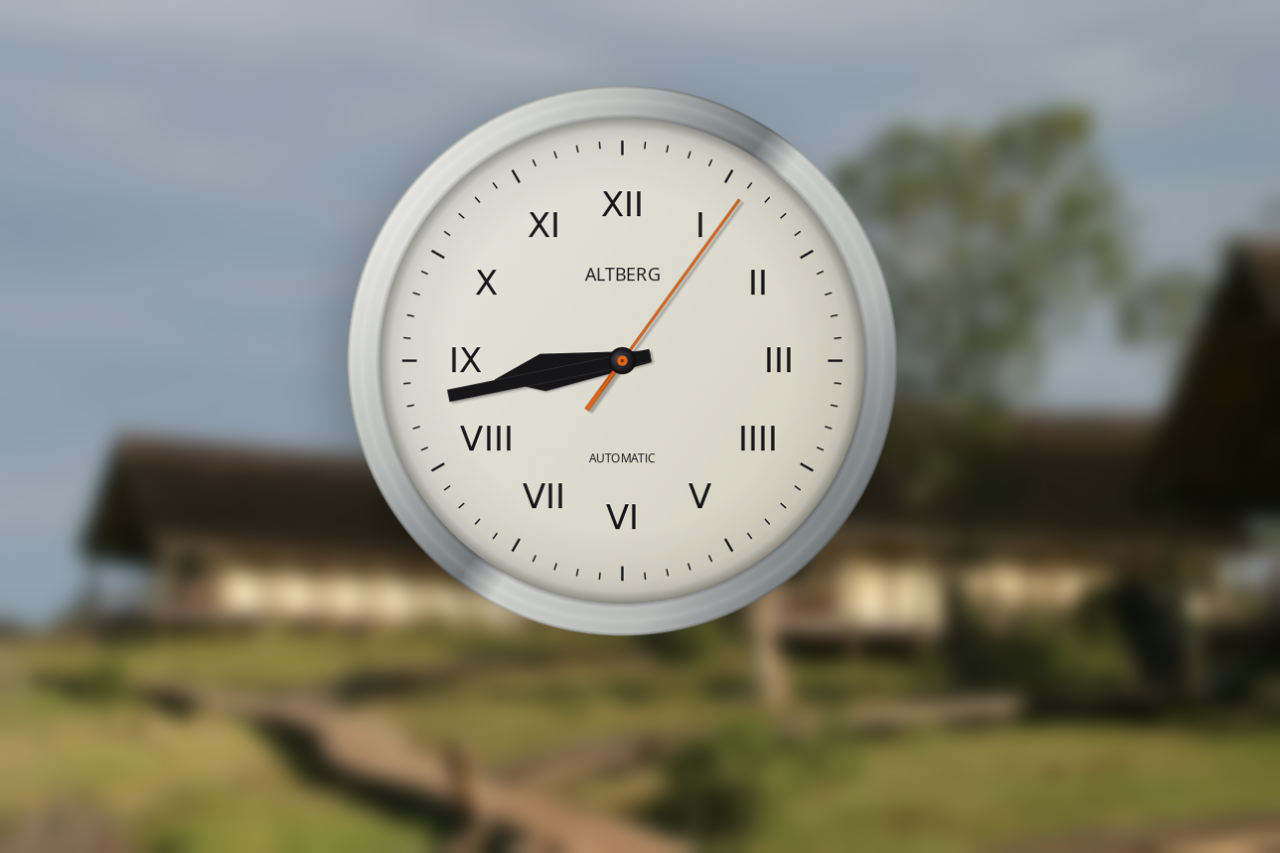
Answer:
8 h 43 min 06 s
